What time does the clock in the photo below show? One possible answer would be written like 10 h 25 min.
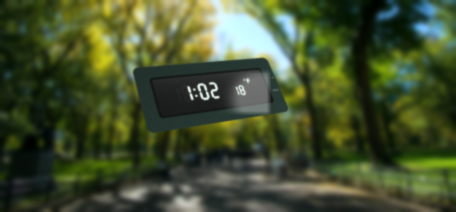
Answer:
1 h 02 min
